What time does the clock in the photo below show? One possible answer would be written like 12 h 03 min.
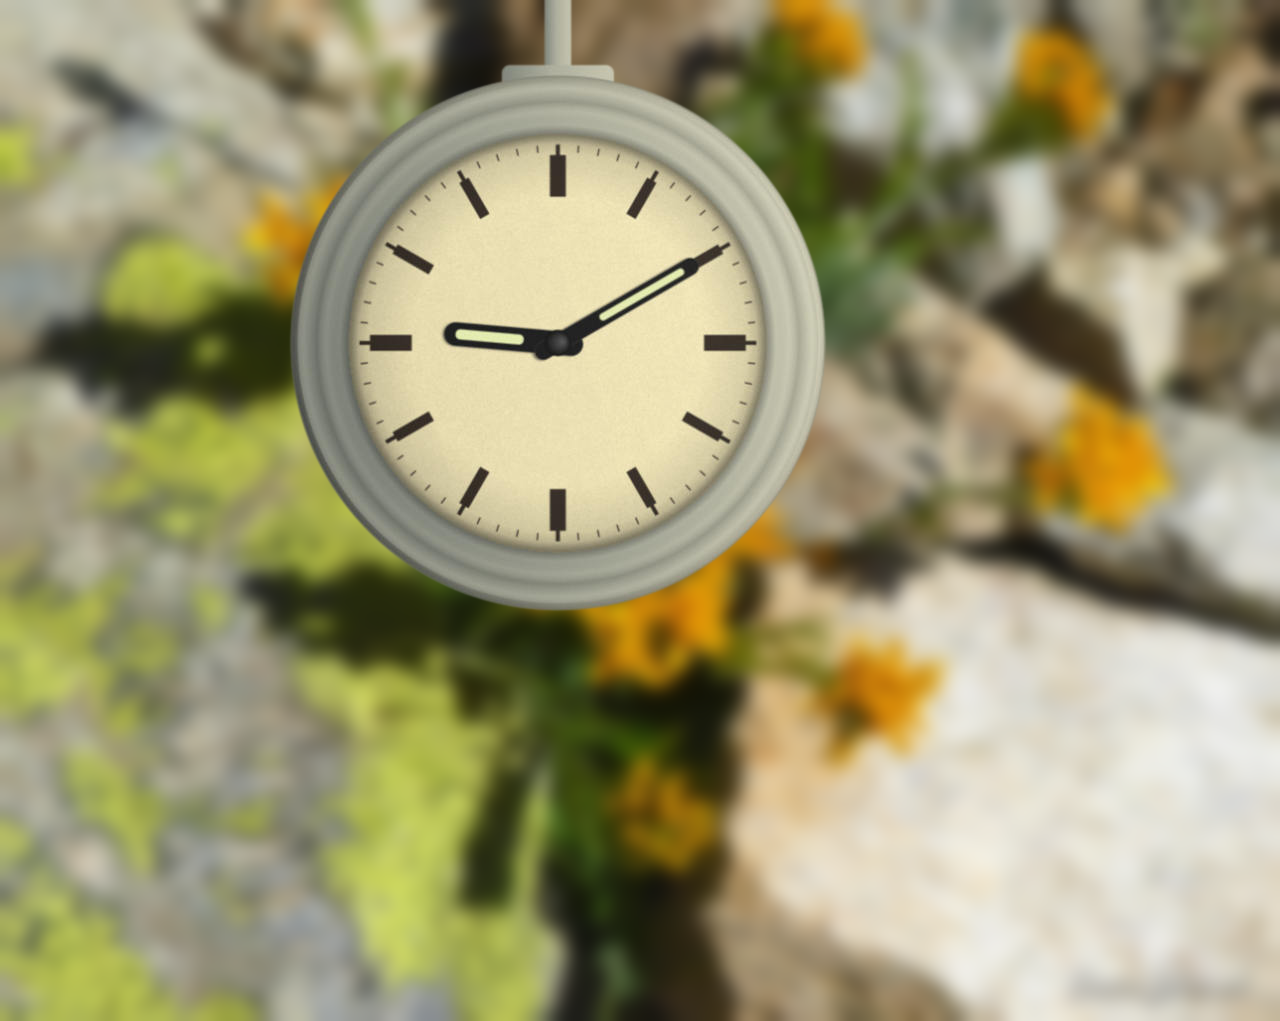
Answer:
9 h 10 min
